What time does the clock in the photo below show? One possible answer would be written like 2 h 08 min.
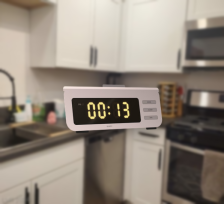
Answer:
0 h 13 min
